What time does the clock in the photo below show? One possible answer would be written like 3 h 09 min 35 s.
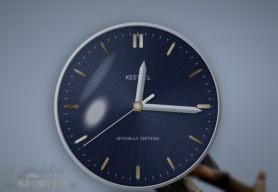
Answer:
12 h 15 min 39 s
